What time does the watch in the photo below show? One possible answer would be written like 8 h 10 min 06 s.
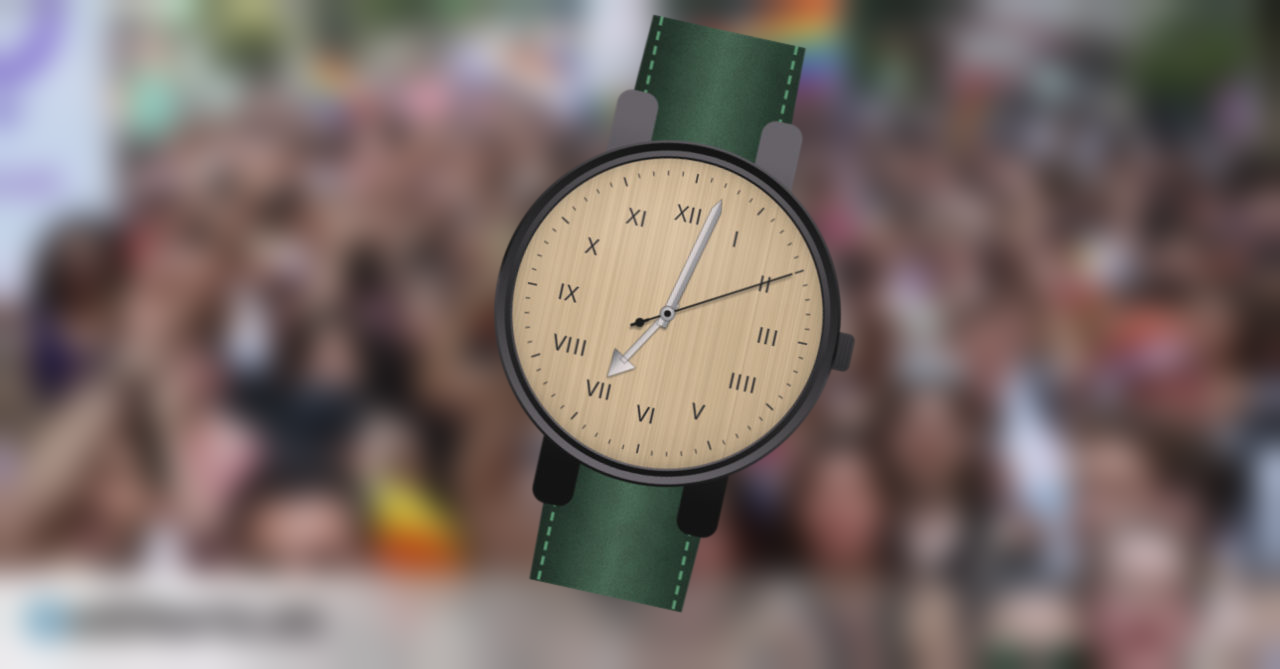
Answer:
7 h 02 min 10 s
